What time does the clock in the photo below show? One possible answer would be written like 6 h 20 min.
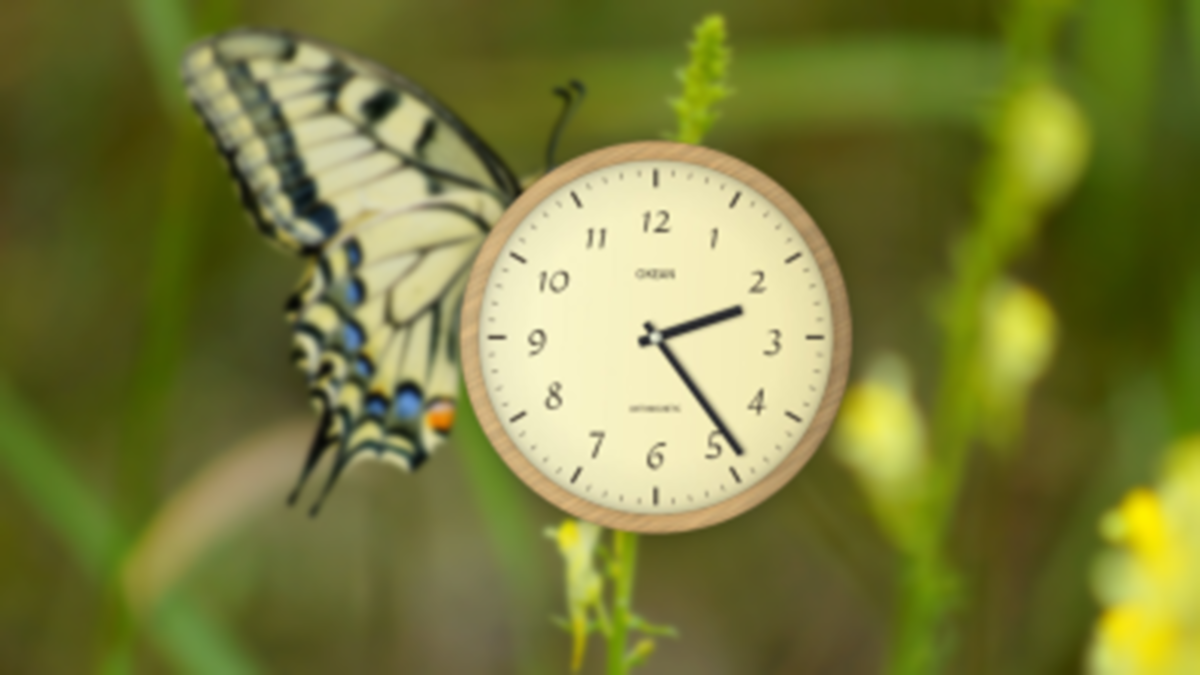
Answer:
2 h 24 min
